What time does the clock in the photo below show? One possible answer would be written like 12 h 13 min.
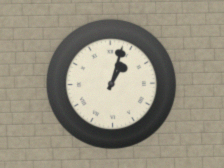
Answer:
1 h 03 min
